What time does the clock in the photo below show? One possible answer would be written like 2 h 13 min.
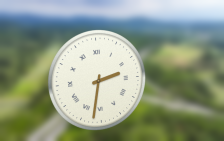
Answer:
2 h 32 min
